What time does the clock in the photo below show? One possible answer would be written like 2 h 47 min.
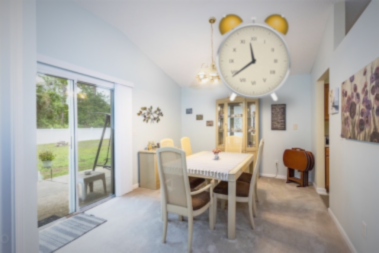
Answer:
11 h 39 min
